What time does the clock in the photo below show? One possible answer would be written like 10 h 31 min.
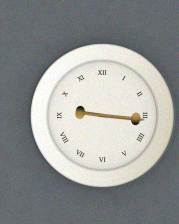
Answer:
9 h 16 min
